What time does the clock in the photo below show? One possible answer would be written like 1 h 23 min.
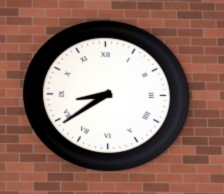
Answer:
8 h 39 min
